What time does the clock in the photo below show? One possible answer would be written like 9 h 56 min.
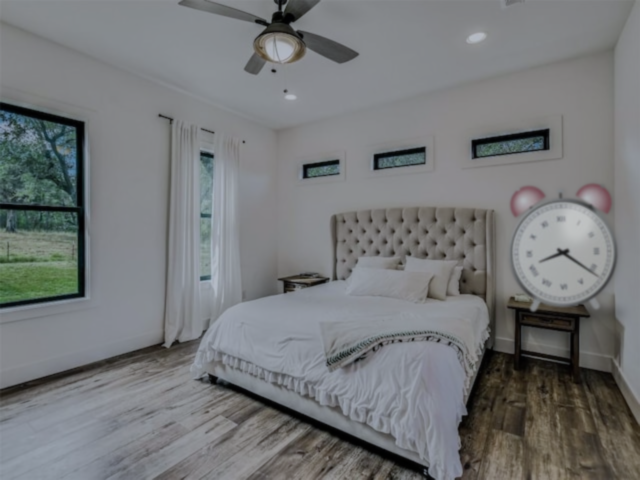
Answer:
8 h 21 min
